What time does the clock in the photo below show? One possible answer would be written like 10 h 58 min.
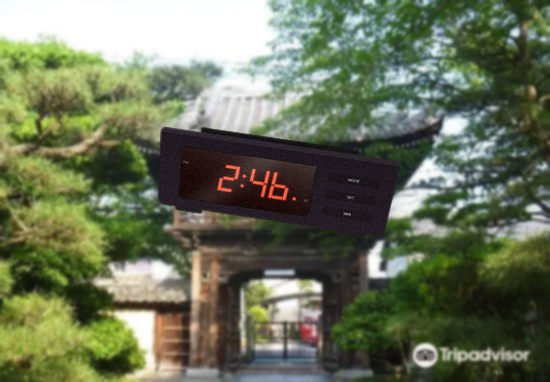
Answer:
2 h 46 min
